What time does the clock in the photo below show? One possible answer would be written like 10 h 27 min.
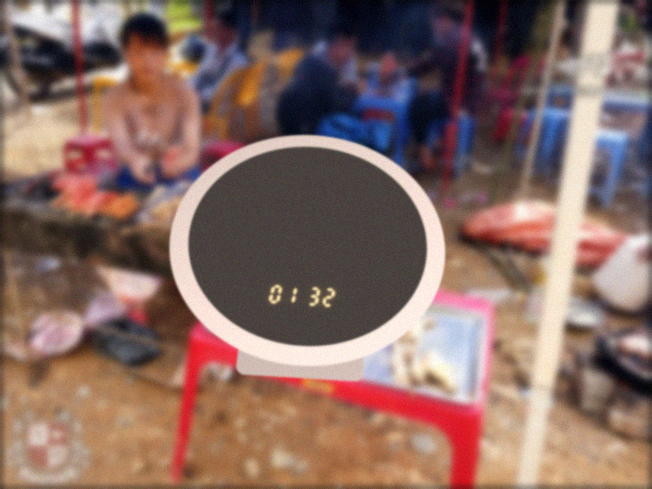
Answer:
1 h 32 min
